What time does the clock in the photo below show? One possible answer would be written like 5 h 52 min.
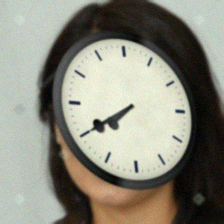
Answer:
7 h 40 min
